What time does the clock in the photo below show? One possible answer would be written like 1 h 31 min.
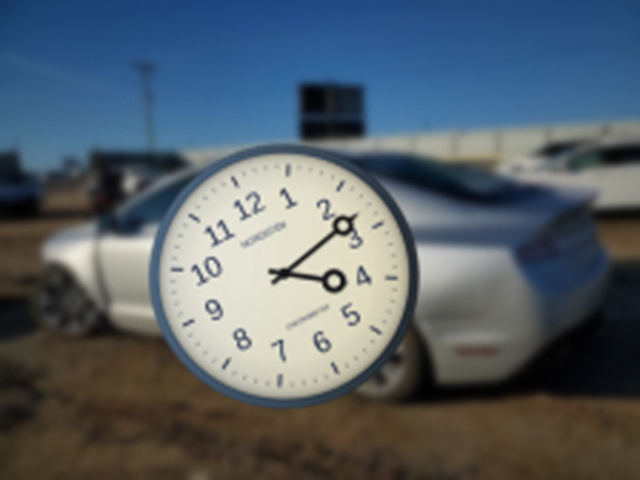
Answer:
4 h 13 min
